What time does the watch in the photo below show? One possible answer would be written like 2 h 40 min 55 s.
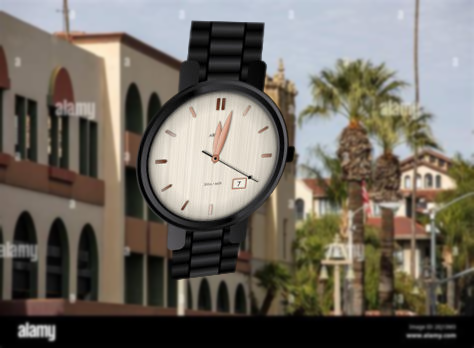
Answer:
12 h 02 min 20 s
